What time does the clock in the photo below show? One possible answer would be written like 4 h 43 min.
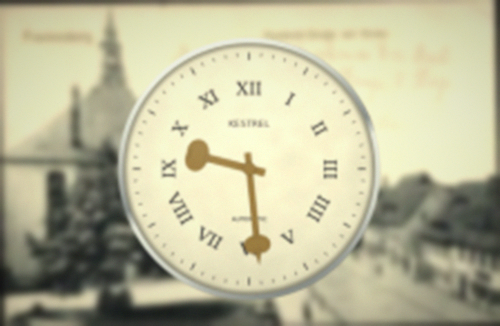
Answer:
9 h 29 min
